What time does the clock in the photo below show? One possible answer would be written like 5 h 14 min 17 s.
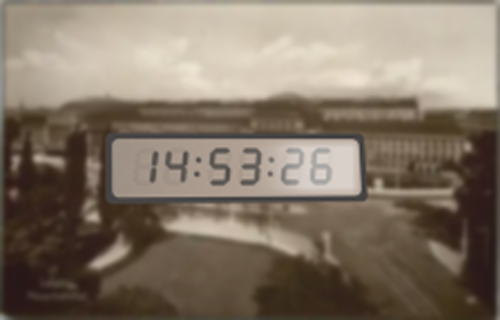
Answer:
14 h 53 min 26 s
